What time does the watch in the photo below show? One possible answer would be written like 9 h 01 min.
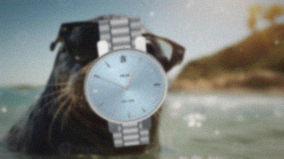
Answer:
12 h 50 min
